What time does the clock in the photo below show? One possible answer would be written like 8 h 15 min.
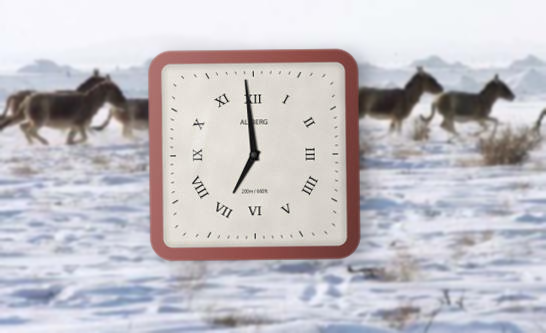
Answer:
6 h 59 min
